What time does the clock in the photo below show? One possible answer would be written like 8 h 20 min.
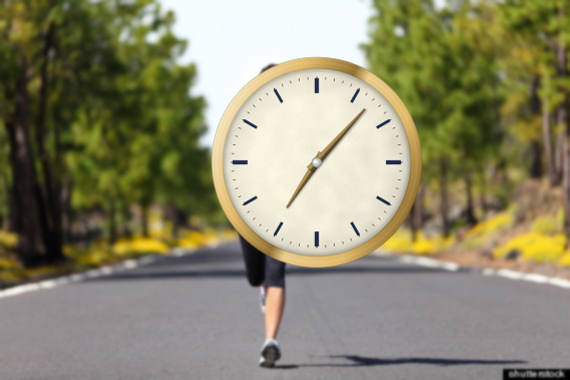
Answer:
7 h 07 min
